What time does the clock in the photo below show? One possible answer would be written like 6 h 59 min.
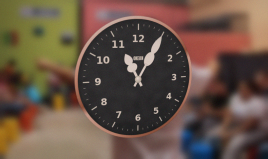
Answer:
11 h 05 min
